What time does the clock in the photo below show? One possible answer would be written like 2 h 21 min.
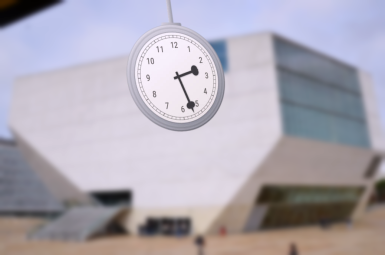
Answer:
2 h 27 min
